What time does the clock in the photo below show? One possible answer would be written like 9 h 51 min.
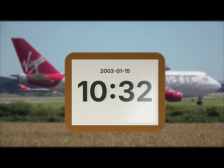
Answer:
10 h 32 min
